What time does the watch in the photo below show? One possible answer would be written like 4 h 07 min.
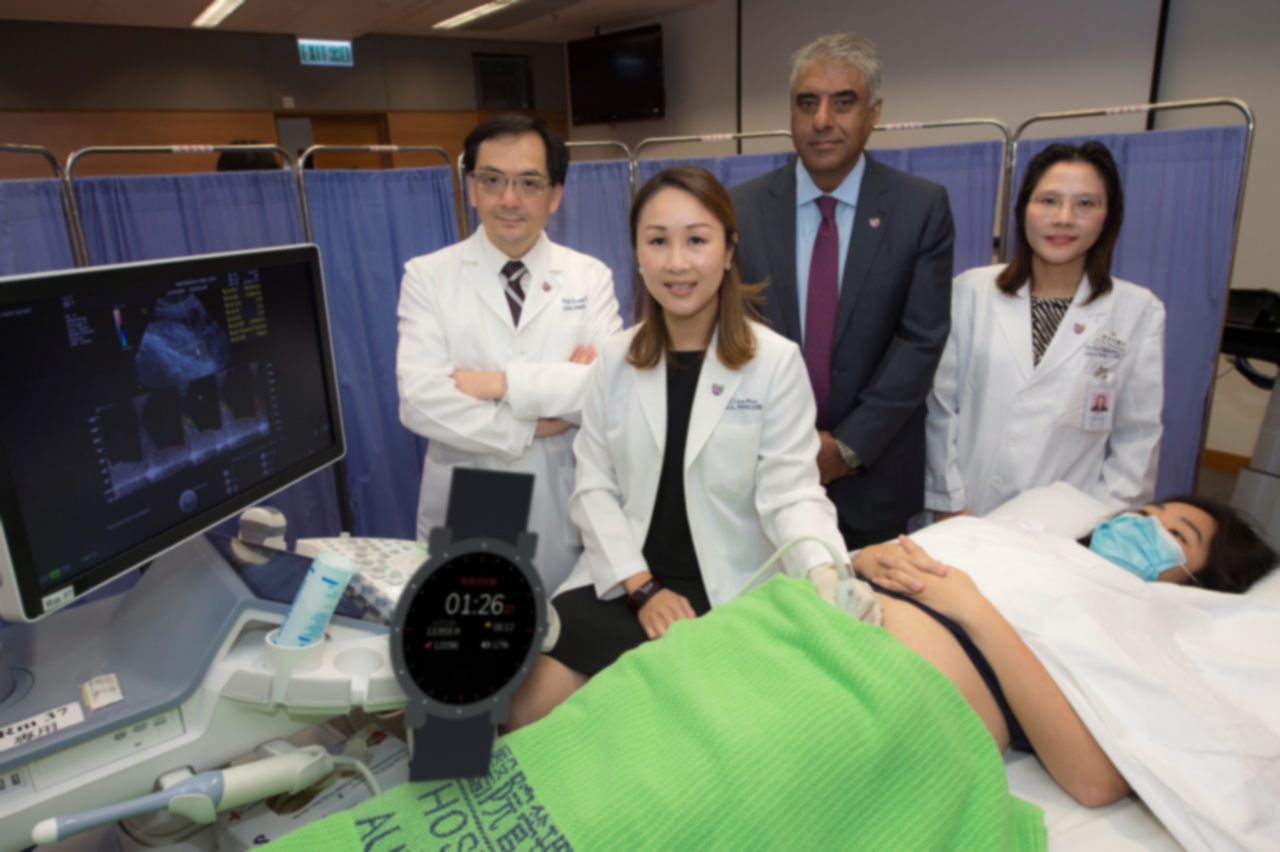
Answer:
1 h 26 min
